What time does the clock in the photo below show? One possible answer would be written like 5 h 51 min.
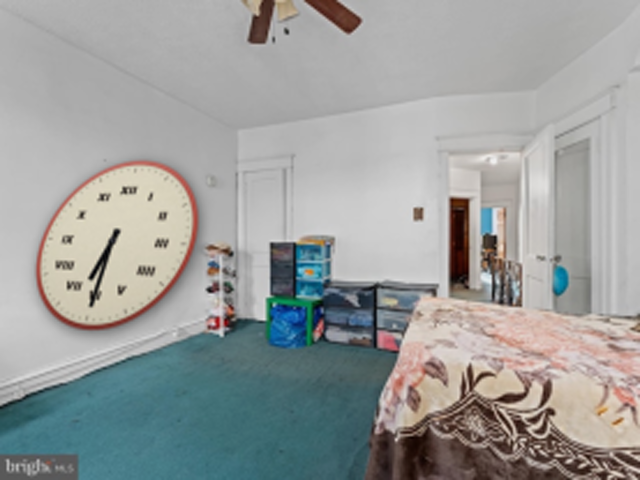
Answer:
6 h 30 min
